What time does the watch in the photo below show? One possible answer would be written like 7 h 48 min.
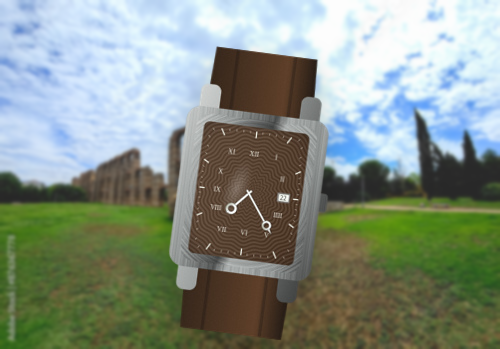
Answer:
7 h 24 min
